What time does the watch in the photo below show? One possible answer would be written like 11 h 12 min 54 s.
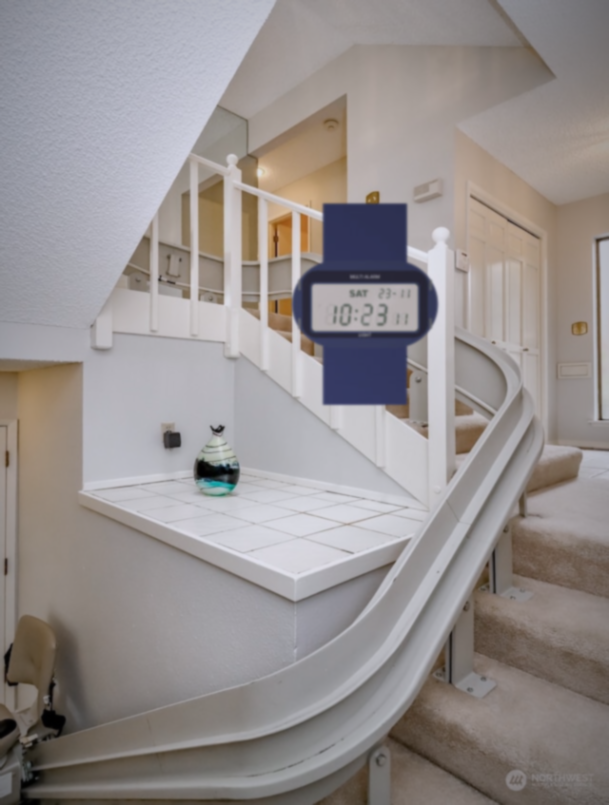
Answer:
10 h 23 min 11 s
